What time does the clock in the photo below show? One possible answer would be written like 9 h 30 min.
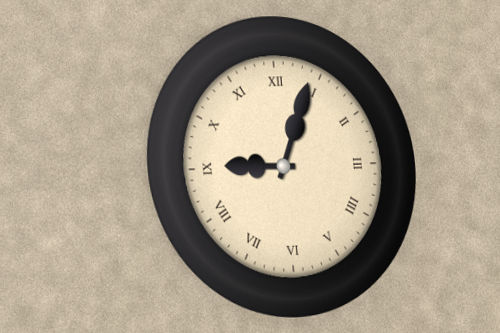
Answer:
9 h 04 min
